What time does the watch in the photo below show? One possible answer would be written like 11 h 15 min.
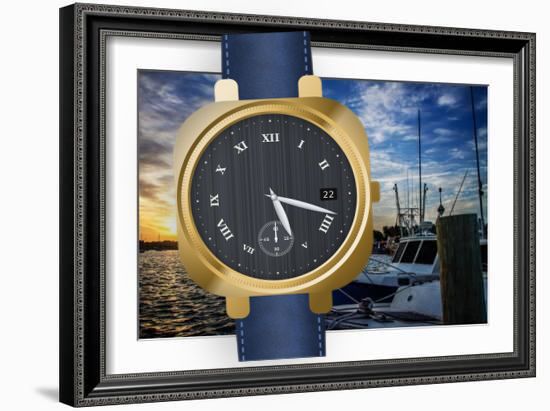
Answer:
5 h 18 min
